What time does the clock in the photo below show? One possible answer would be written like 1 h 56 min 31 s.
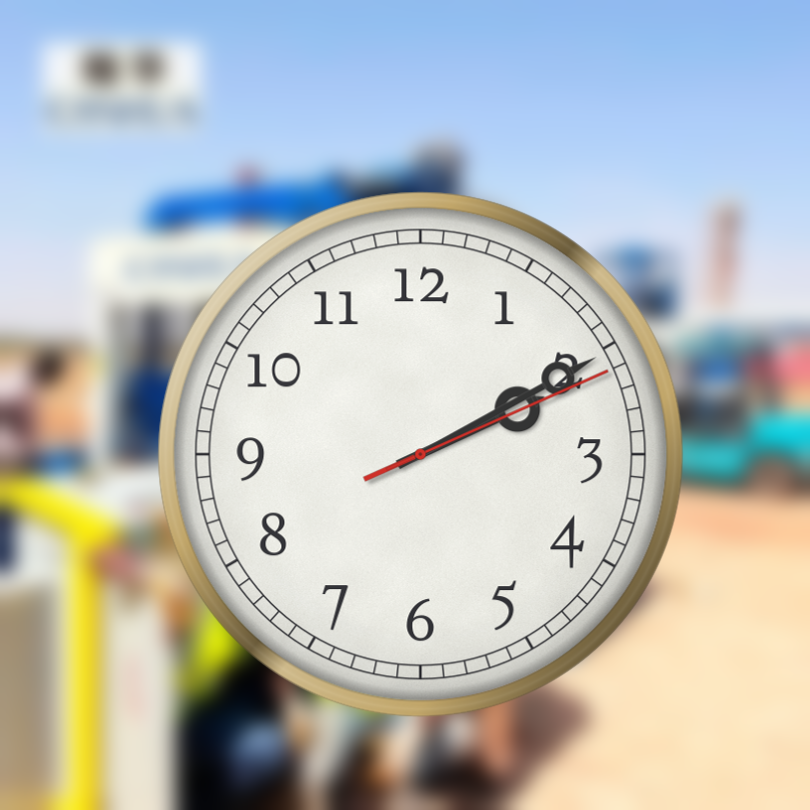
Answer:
2 h 10 min 11 s
